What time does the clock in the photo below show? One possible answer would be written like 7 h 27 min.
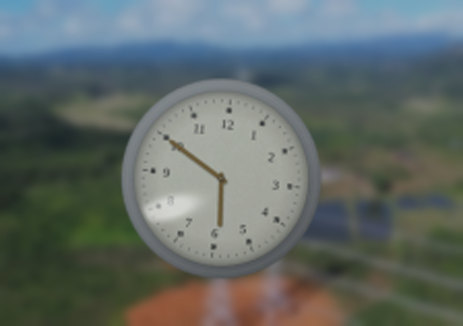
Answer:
5 h 50 min
